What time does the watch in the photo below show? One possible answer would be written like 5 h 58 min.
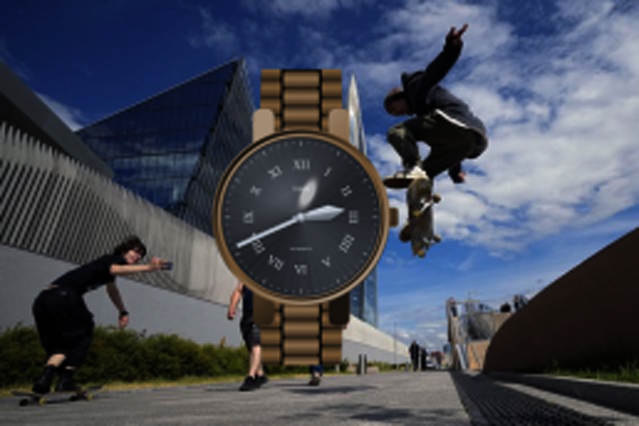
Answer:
2 h 41 min
